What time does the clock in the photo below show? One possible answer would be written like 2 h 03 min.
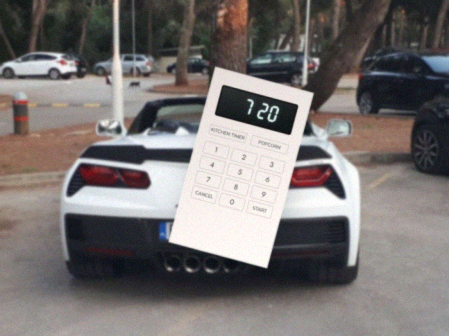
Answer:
7 h 20 min
